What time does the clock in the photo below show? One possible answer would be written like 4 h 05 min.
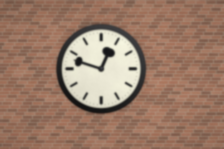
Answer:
12 h 48 min
